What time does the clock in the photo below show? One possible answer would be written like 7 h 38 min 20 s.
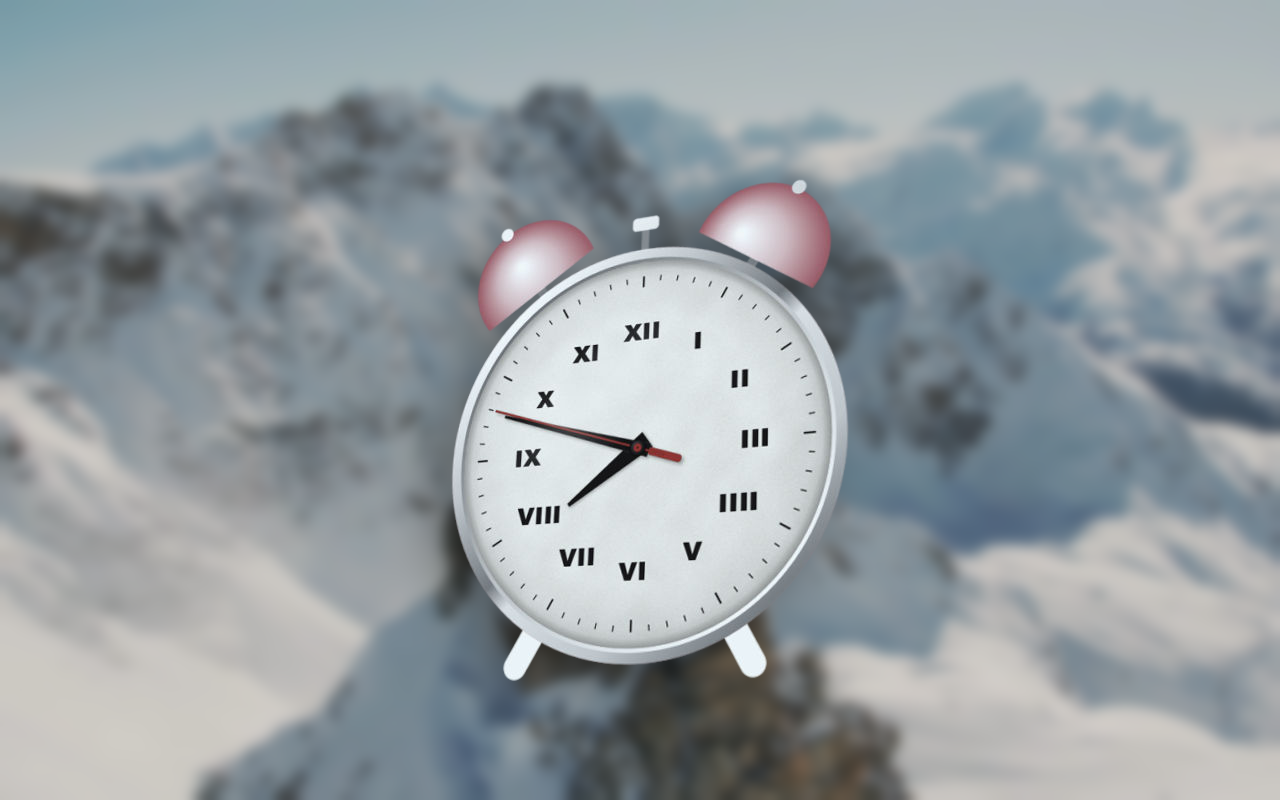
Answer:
7 h 47 min 48 s
